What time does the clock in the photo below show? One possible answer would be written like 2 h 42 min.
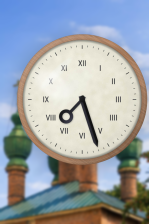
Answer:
7 h 27 min
